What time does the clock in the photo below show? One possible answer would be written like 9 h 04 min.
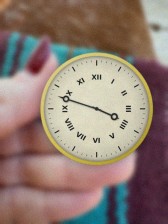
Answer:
3 h 48 min
